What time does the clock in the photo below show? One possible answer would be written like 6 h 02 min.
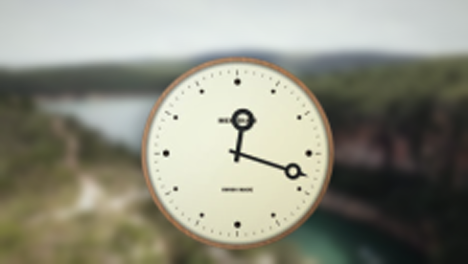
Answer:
12 h 18 min
